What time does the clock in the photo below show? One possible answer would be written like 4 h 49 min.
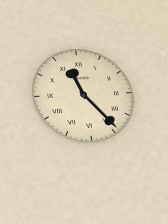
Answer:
11 h 24 min
